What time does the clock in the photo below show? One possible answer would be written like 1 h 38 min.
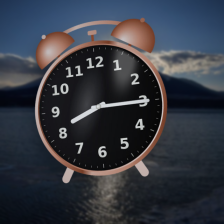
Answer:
8 h 15 min
